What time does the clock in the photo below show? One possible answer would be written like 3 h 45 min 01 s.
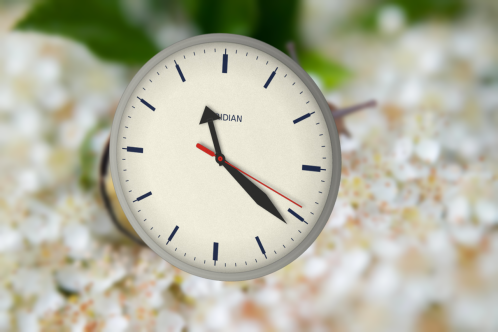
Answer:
11 h 21 min 19 s
